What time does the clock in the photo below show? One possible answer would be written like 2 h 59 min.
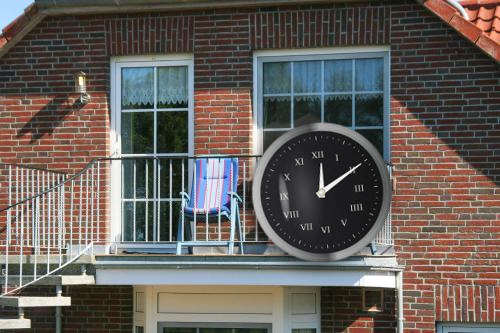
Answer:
12 h 10 min
